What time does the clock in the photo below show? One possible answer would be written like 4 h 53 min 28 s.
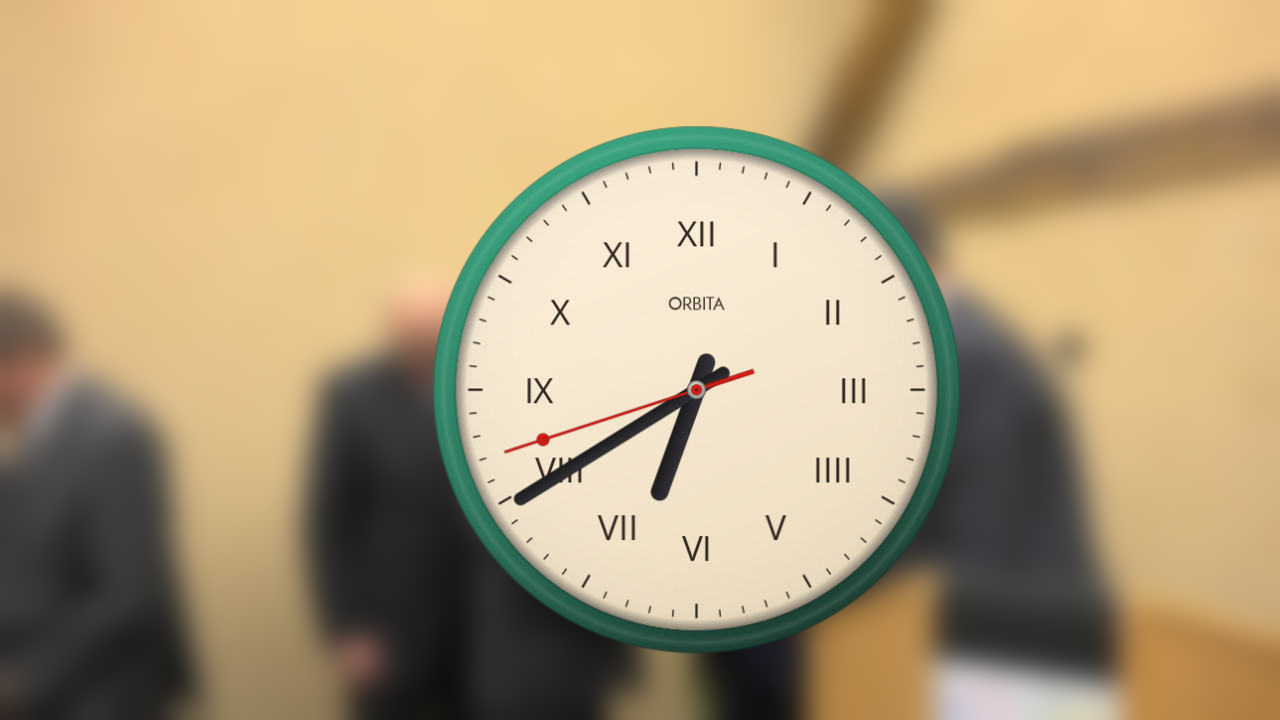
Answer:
6 h 39 min 42 s
